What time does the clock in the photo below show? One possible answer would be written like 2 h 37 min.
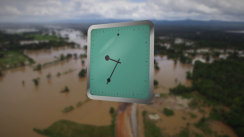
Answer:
9 h 35 min
